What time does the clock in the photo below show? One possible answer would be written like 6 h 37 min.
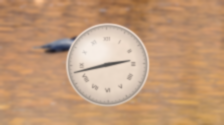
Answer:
2 h 43 min
